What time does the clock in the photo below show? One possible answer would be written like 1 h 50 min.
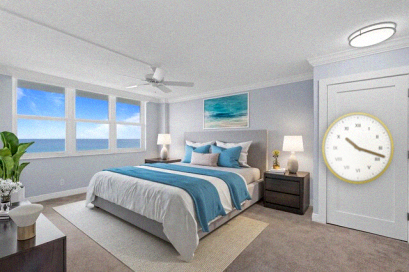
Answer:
10 h 18 min
